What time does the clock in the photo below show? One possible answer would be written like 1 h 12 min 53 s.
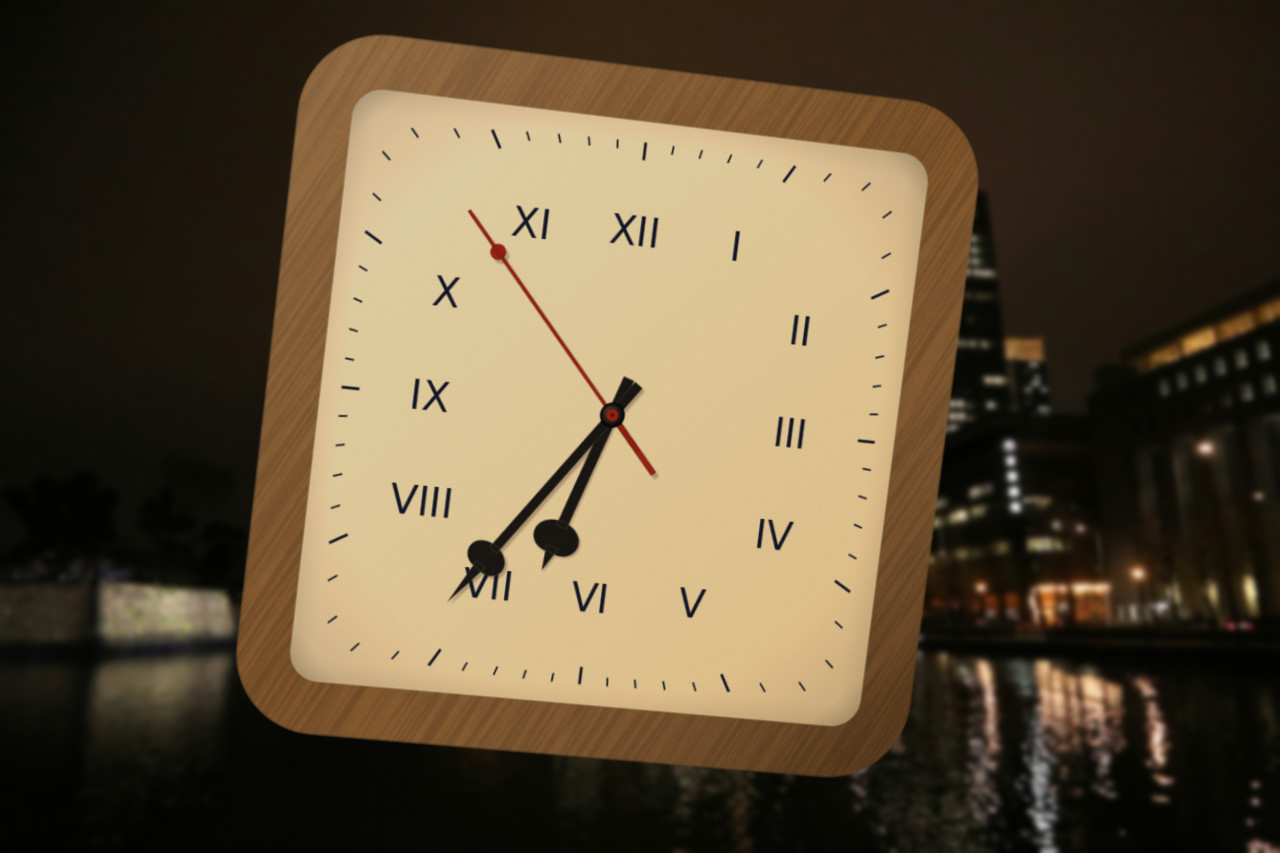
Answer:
6 h 35 min 53 s
